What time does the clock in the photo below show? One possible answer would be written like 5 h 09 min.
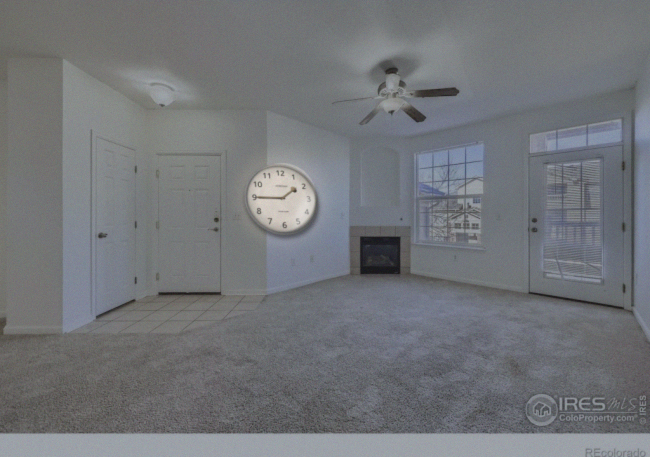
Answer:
1 h 45 min
